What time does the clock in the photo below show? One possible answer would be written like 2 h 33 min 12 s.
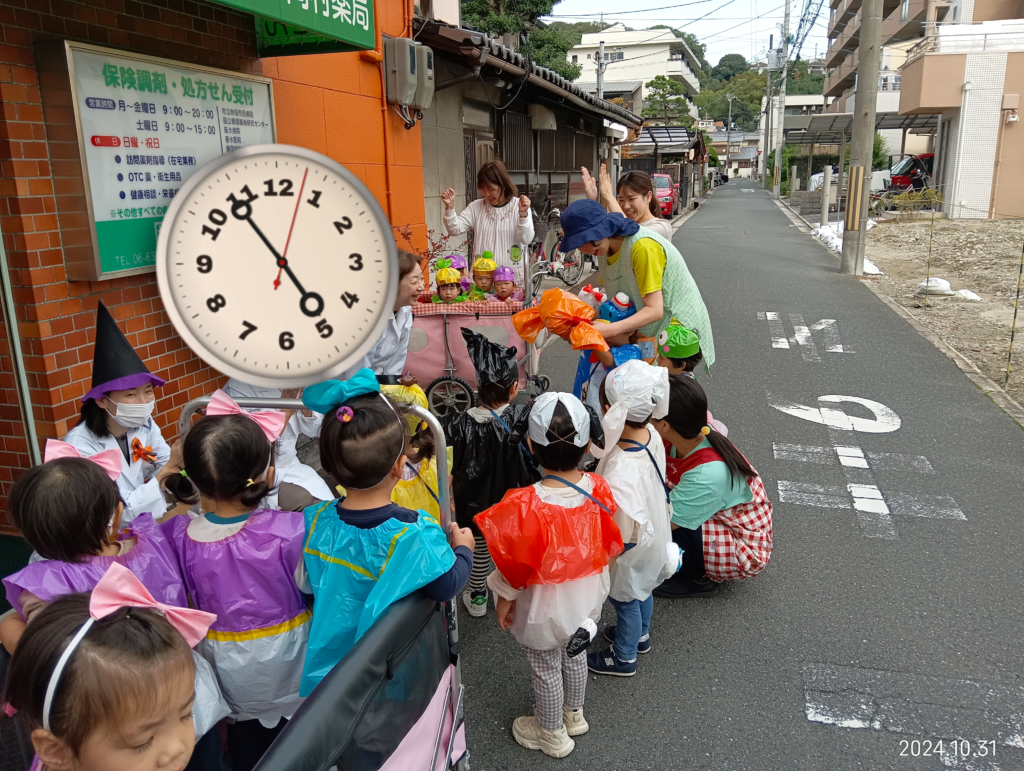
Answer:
4 h 54 min 03 s
